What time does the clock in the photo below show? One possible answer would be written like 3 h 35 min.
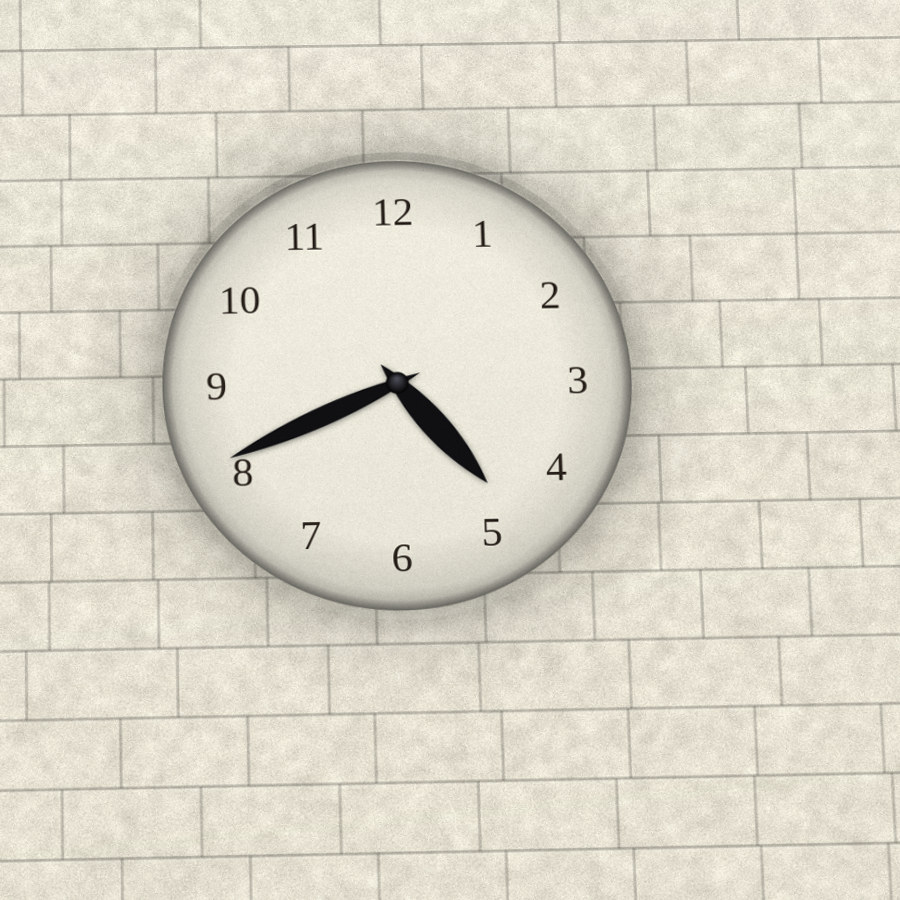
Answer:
4 h 41 min
